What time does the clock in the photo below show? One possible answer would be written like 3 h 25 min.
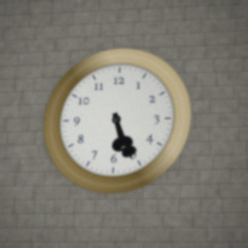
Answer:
5 h 26 min
